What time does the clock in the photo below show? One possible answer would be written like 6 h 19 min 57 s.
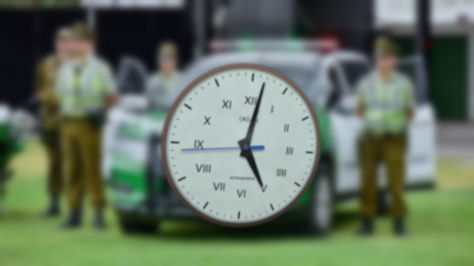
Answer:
5 h 01 min 44 s
